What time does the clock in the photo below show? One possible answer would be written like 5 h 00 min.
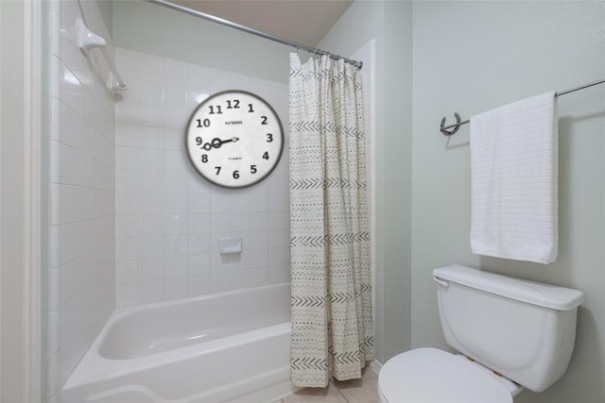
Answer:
8 h 43 min
